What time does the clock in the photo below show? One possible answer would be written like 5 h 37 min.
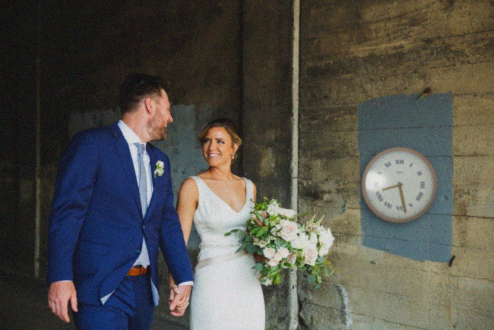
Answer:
8 h 28 min
